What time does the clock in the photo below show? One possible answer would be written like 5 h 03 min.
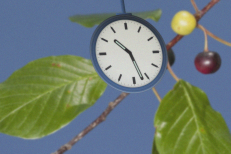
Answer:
10 h 27 min
